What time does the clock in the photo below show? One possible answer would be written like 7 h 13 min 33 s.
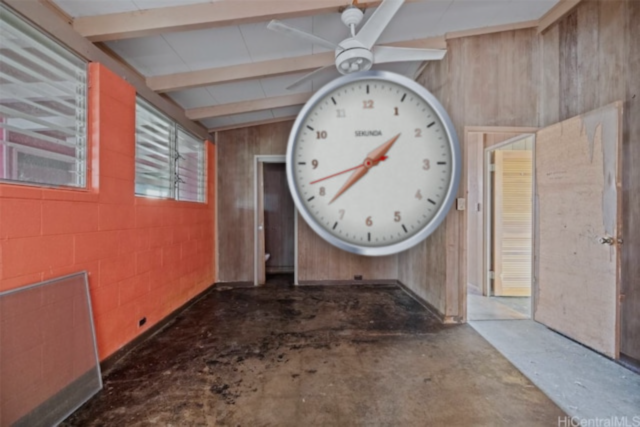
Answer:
1 h 37 min 42 s
